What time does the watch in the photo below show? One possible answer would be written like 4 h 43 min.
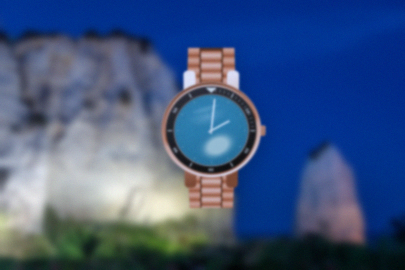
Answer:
2 h 01 min
